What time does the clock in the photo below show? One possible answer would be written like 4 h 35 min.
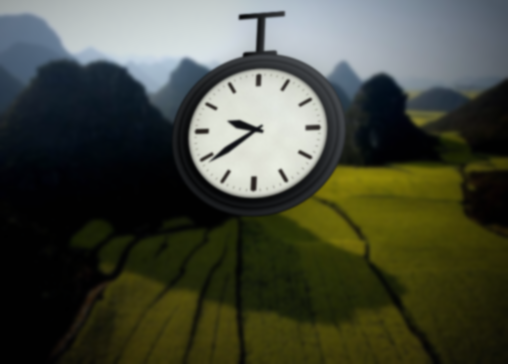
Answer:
9 h 39 min
